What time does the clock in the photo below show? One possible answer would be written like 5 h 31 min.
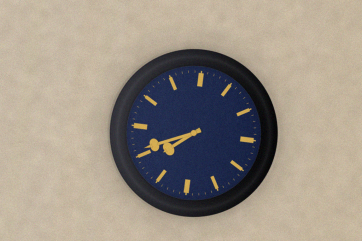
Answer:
7 h 41 min
